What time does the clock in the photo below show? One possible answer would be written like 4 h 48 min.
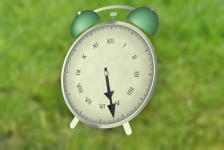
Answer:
5 h 27 min
